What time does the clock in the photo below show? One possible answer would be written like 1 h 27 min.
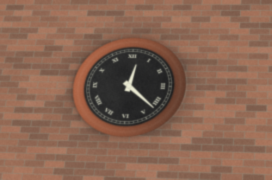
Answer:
12 h 22 min
